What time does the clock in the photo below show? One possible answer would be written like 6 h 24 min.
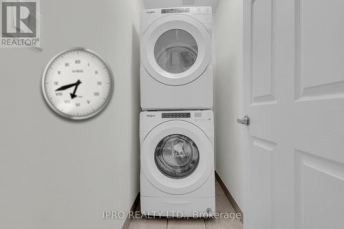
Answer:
6 h 42 min
